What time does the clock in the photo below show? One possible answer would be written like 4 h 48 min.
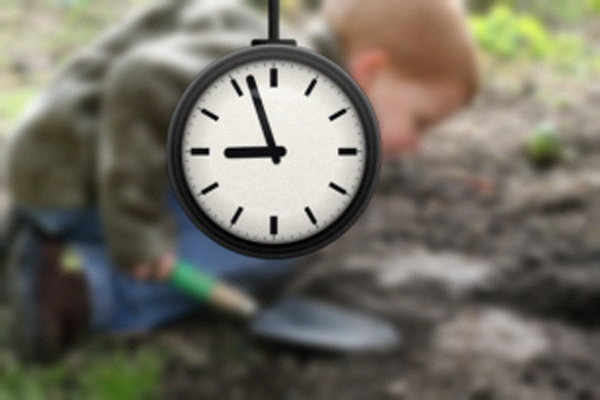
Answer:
8 h 57 min
